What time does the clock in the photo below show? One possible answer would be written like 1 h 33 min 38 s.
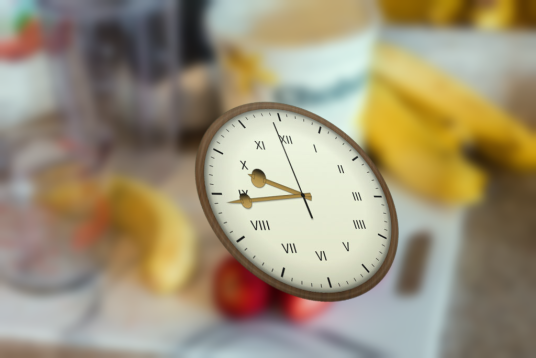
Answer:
9 h 43 min 59 s
